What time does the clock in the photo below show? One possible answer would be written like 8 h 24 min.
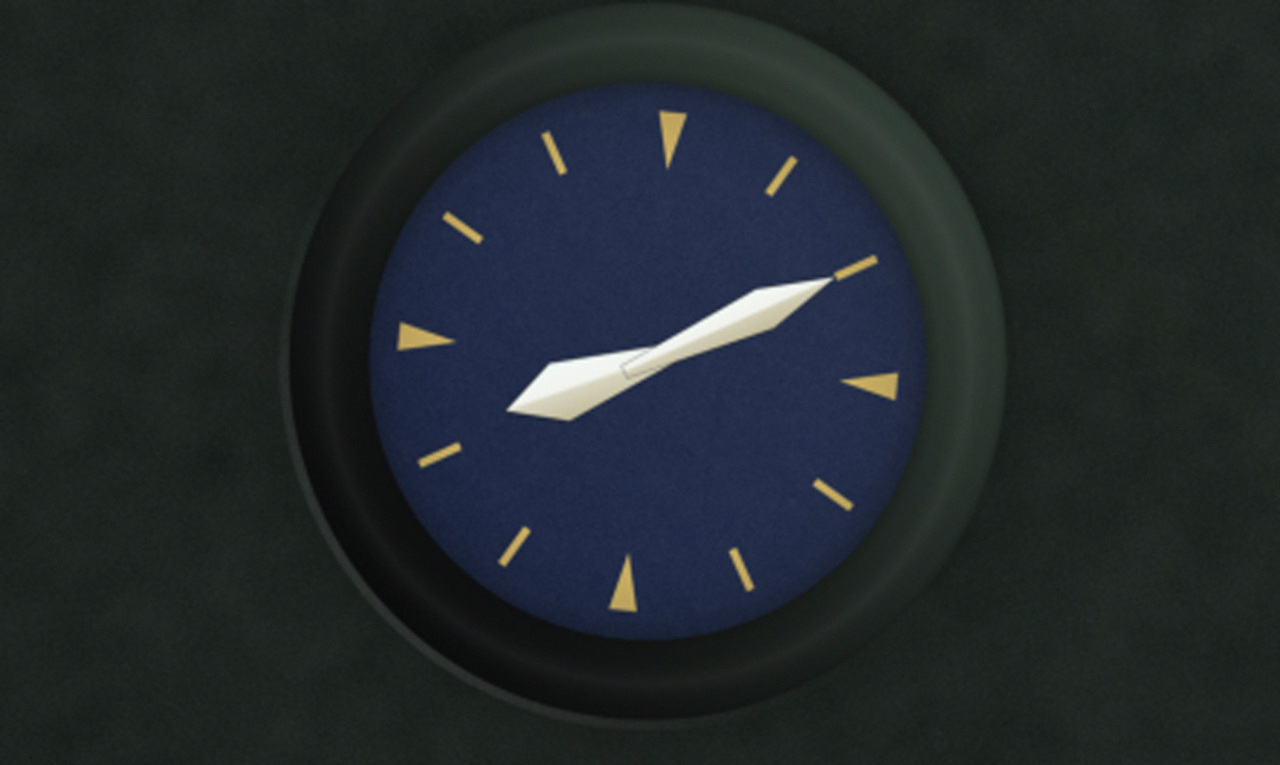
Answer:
8 h 10 min
